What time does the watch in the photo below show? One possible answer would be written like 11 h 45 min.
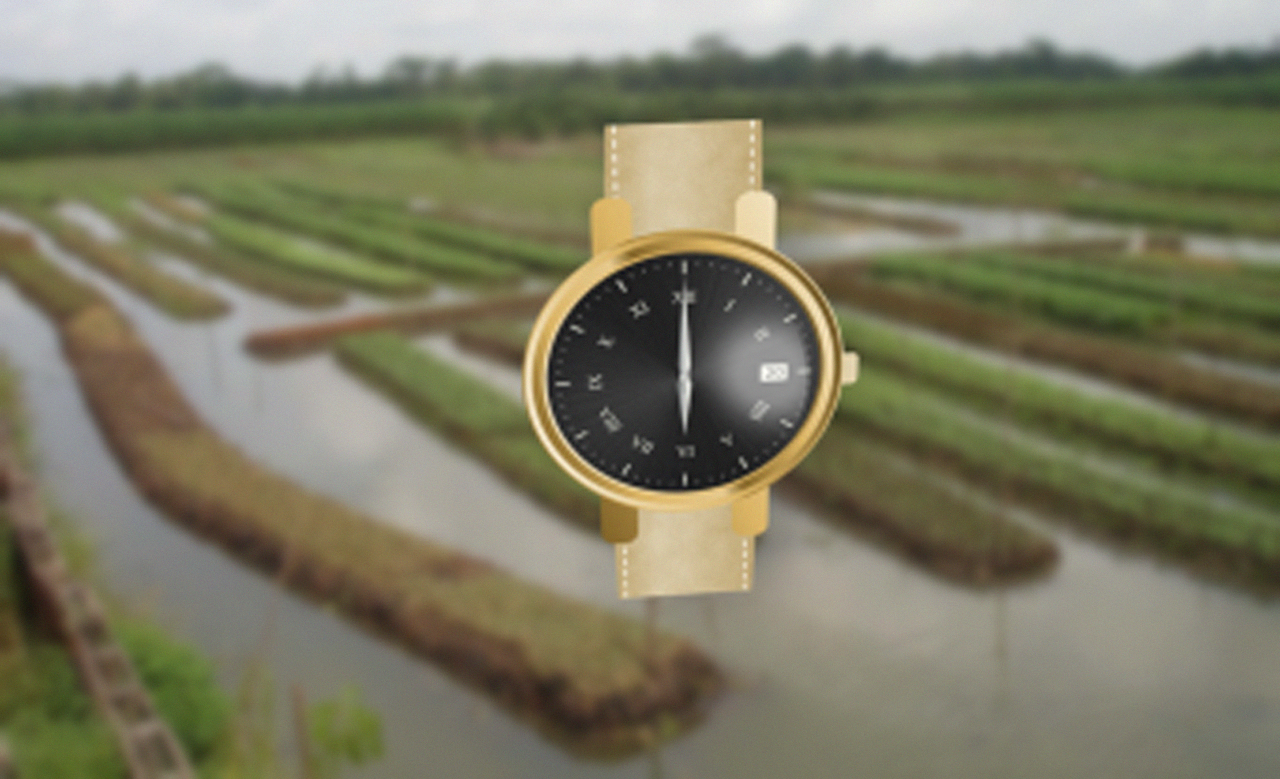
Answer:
6 h 00 min
